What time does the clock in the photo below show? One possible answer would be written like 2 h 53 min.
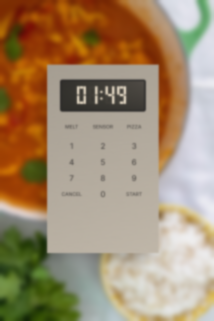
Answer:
1 h 49 min
